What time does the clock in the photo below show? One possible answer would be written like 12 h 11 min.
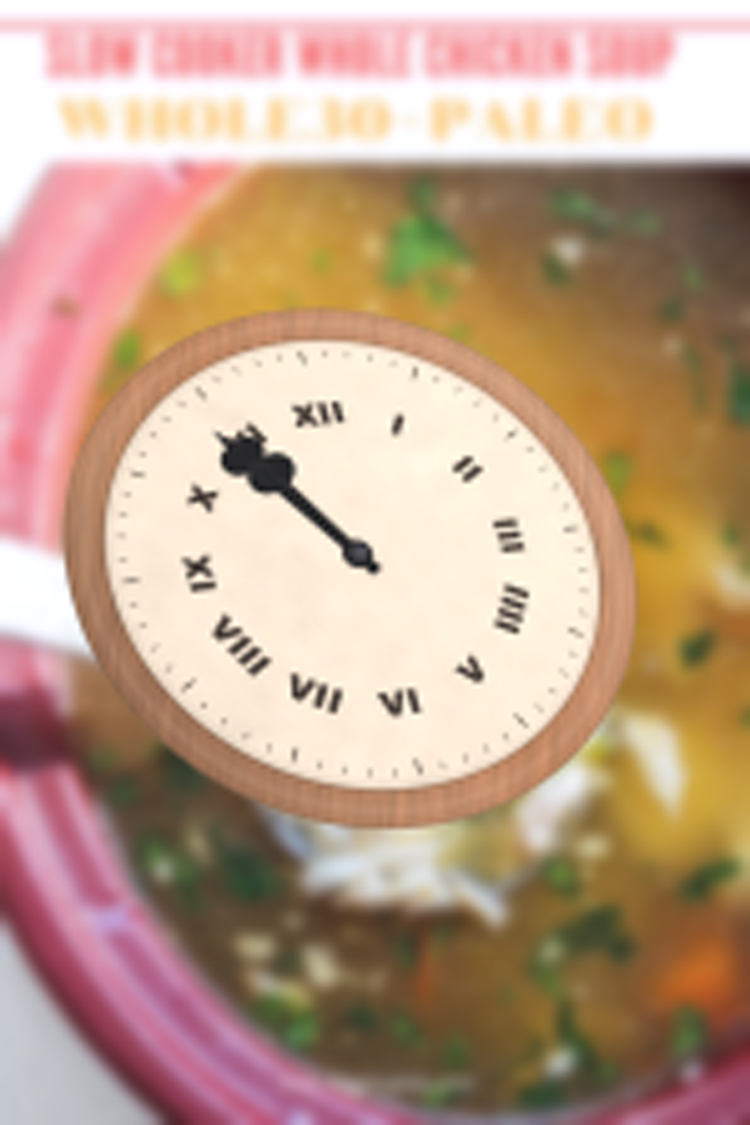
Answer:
10 h 54 min
